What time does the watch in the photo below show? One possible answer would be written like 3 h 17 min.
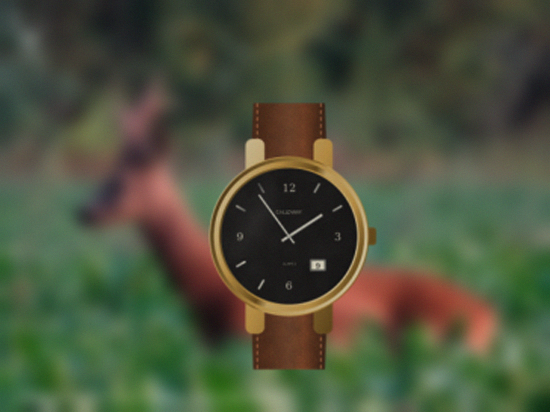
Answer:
1 h 54 min
